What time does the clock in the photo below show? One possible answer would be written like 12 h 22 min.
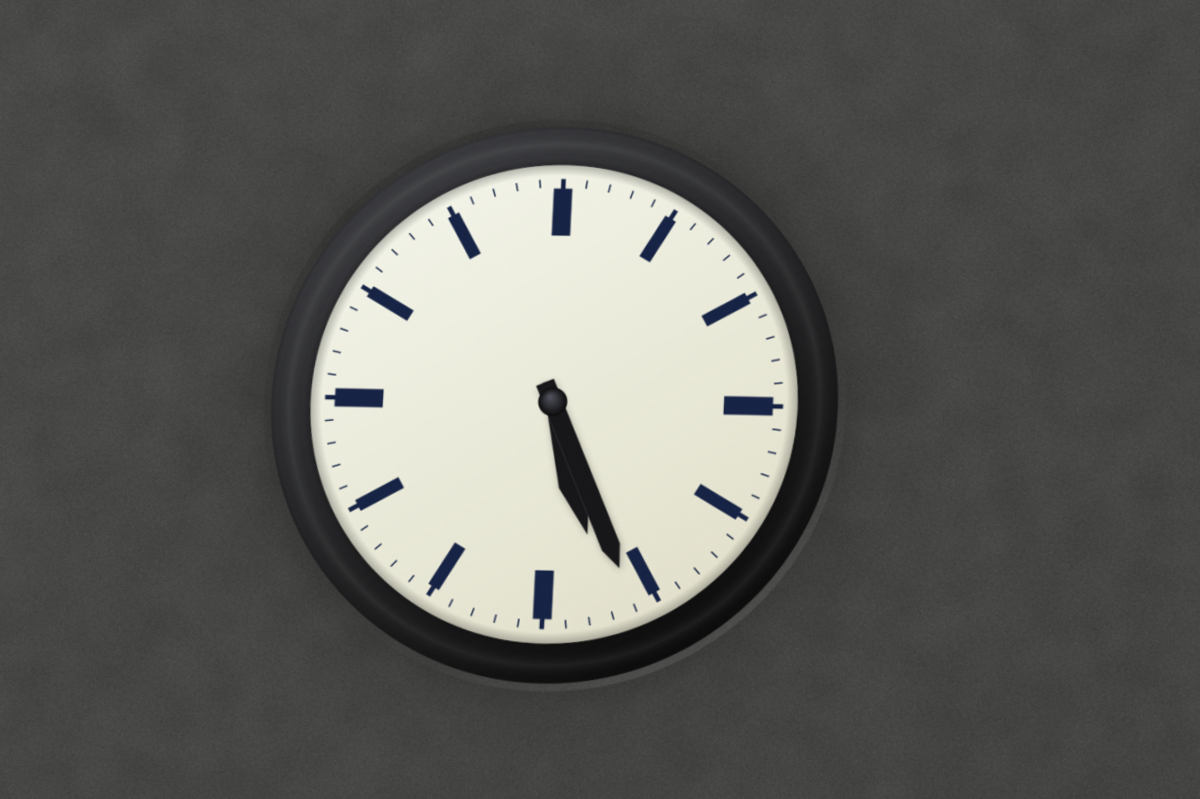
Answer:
5 h 26 min
